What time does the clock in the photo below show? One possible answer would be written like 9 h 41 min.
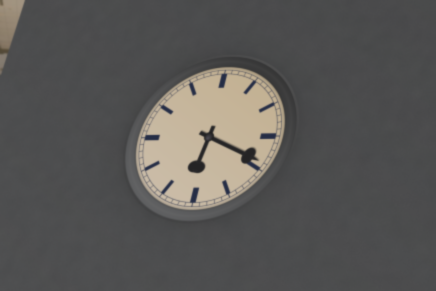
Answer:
6 h 19 min
